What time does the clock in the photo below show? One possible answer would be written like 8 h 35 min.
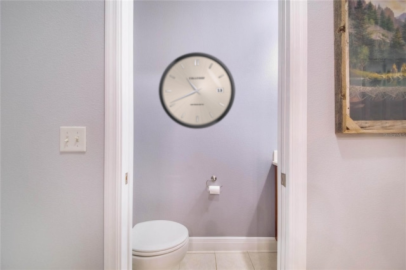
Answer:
10 h 41 min
